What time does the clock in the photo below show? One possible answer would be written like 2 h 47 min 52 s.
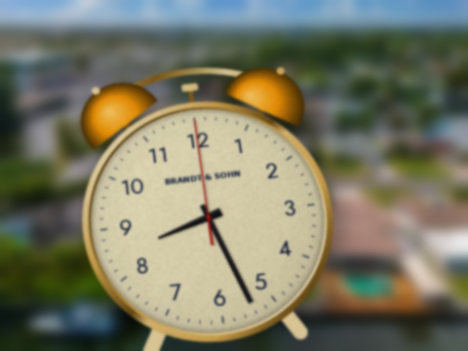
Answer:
8 h 27 min 00 s
